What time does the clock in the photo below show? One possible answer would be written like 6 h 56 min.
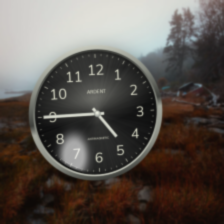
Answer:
4 h 45 min
